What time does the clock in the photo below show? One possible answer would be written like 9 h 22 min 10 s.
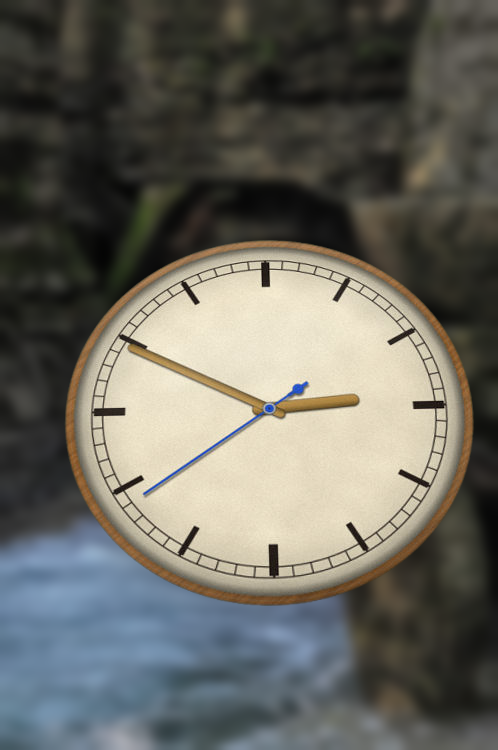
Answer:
2 h 49 min 39 s
